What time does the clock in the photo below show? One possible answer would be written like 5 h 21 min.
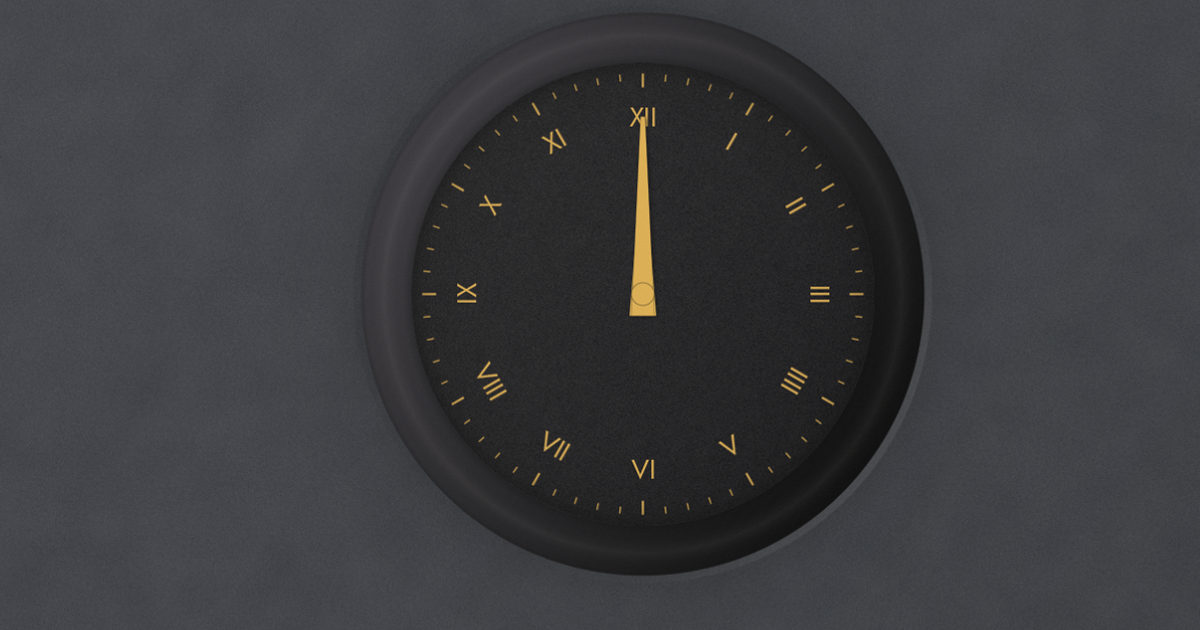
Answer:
12 h 00 min
